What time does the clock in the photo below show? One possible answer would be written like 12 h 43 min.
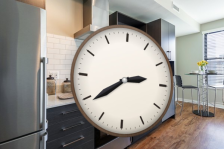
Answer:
2 h 39 min
